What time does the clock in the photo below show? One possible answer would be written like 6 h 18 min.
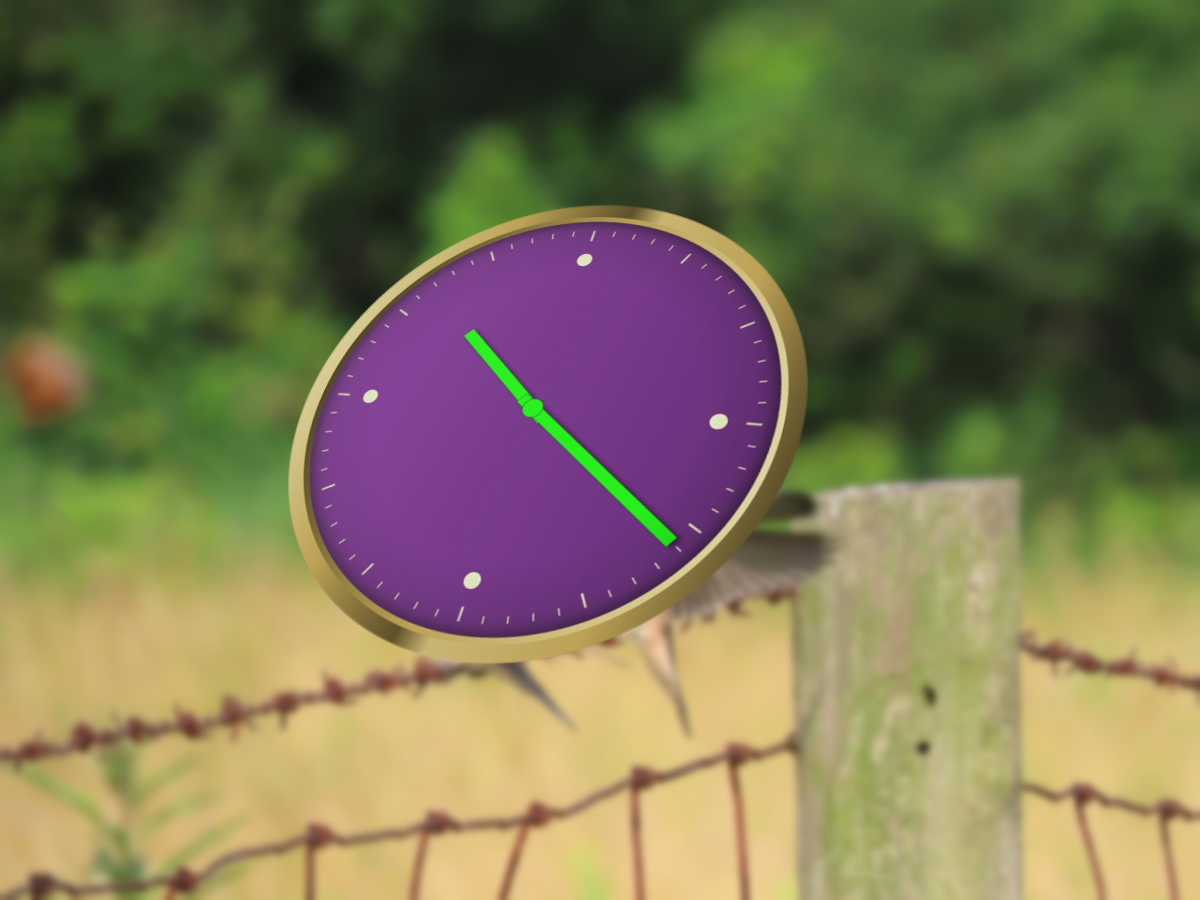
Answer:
10 h 21 min
